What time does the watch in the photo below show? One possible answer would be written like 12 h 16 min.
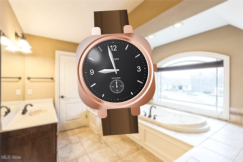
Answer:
8 h 58 min
